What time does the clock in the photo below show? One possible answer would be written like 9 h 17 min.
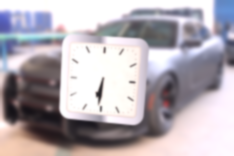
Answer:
6 h 31 min
